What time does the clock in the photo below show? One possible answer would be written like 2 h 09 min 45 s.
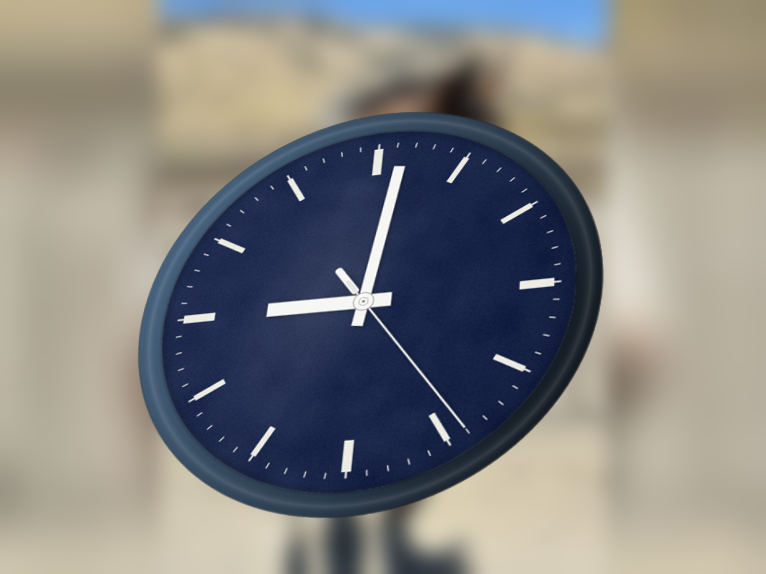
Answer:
9 h 01 min 24 s
